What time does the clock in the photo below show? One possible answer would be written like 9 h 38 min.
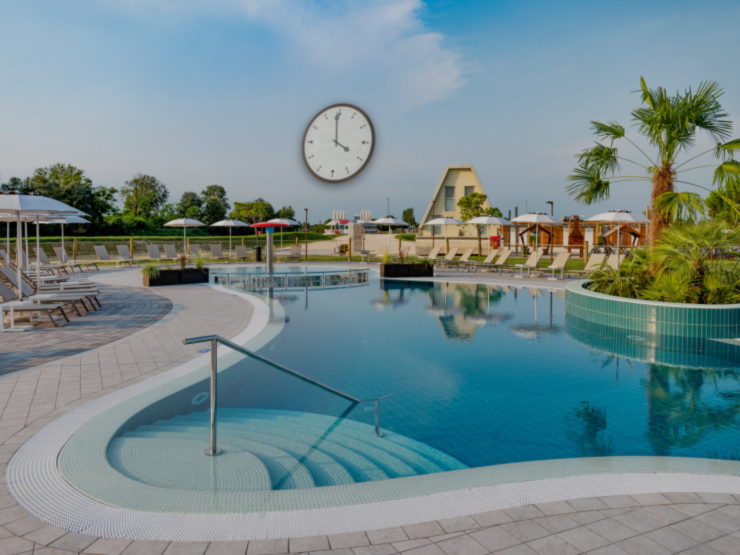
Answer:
3 h 59 min
